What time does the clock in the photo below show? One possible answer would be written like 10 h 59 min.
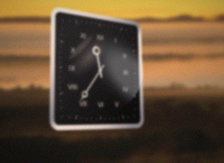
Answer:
11 h 36 min
